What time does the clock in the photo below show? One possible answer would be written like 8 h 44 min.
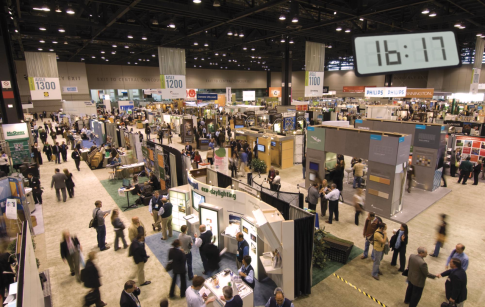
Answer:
16 h 17 min
